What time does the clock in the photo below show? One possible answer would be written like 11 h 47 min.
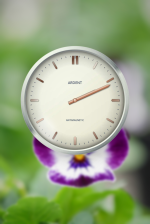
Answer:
2 h 11 min
